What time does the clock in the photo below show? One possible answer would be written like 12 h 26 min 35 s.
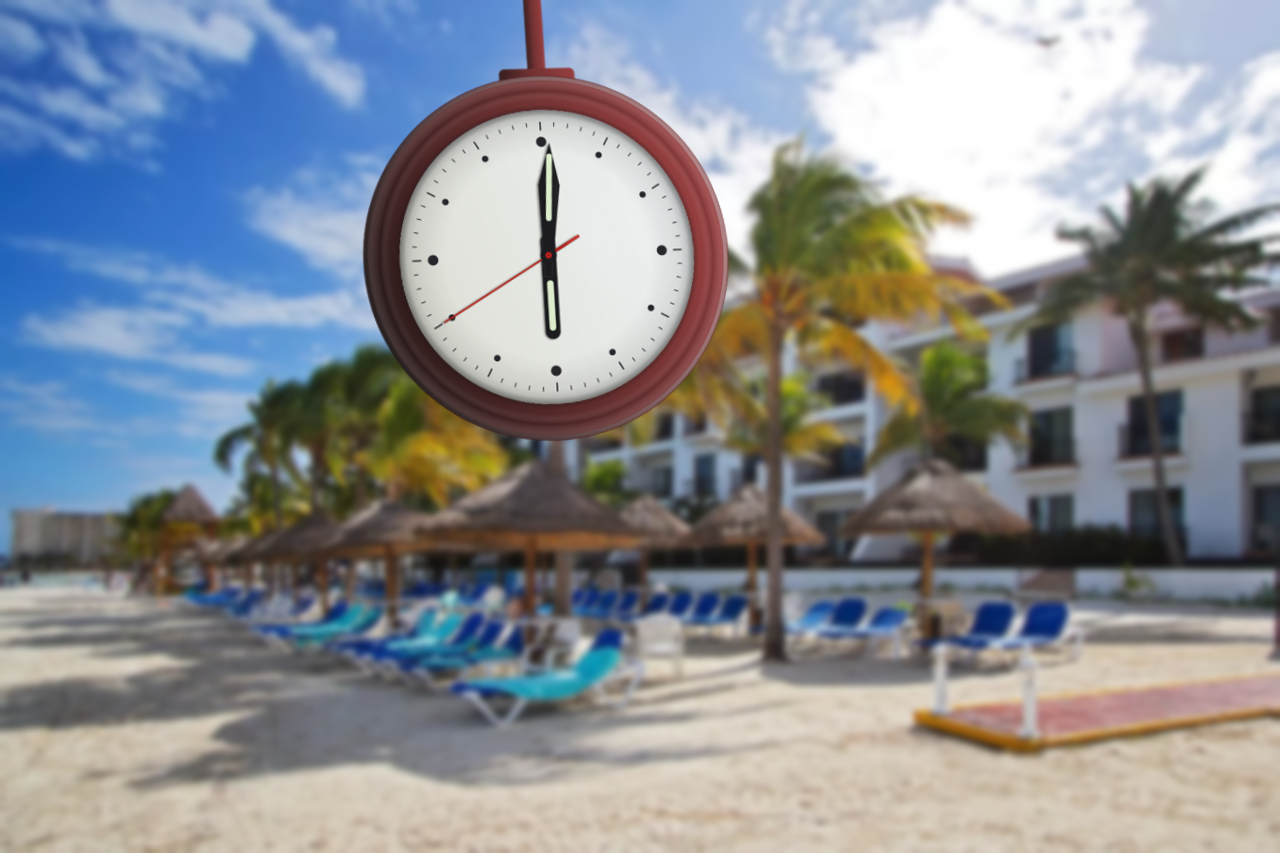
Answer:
6 h 00 min 40 s
